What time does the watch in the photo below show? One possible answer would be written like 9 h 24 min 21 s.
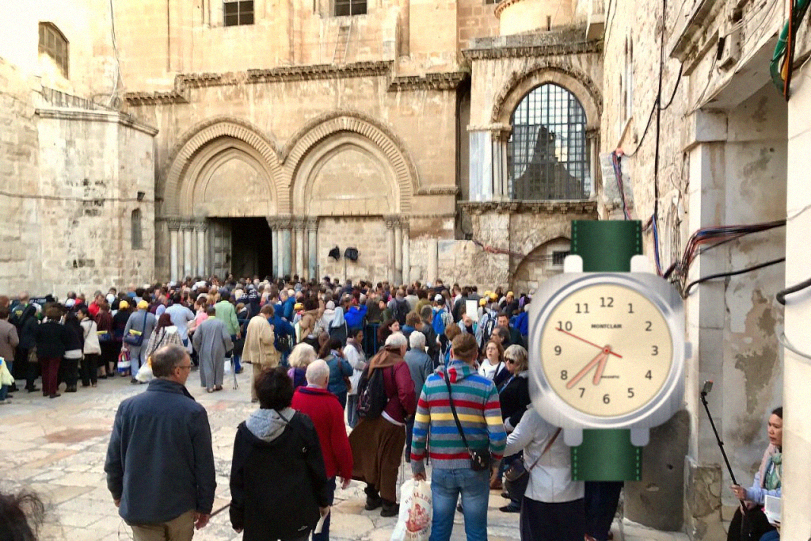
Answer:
6 h 37 min 49 s
